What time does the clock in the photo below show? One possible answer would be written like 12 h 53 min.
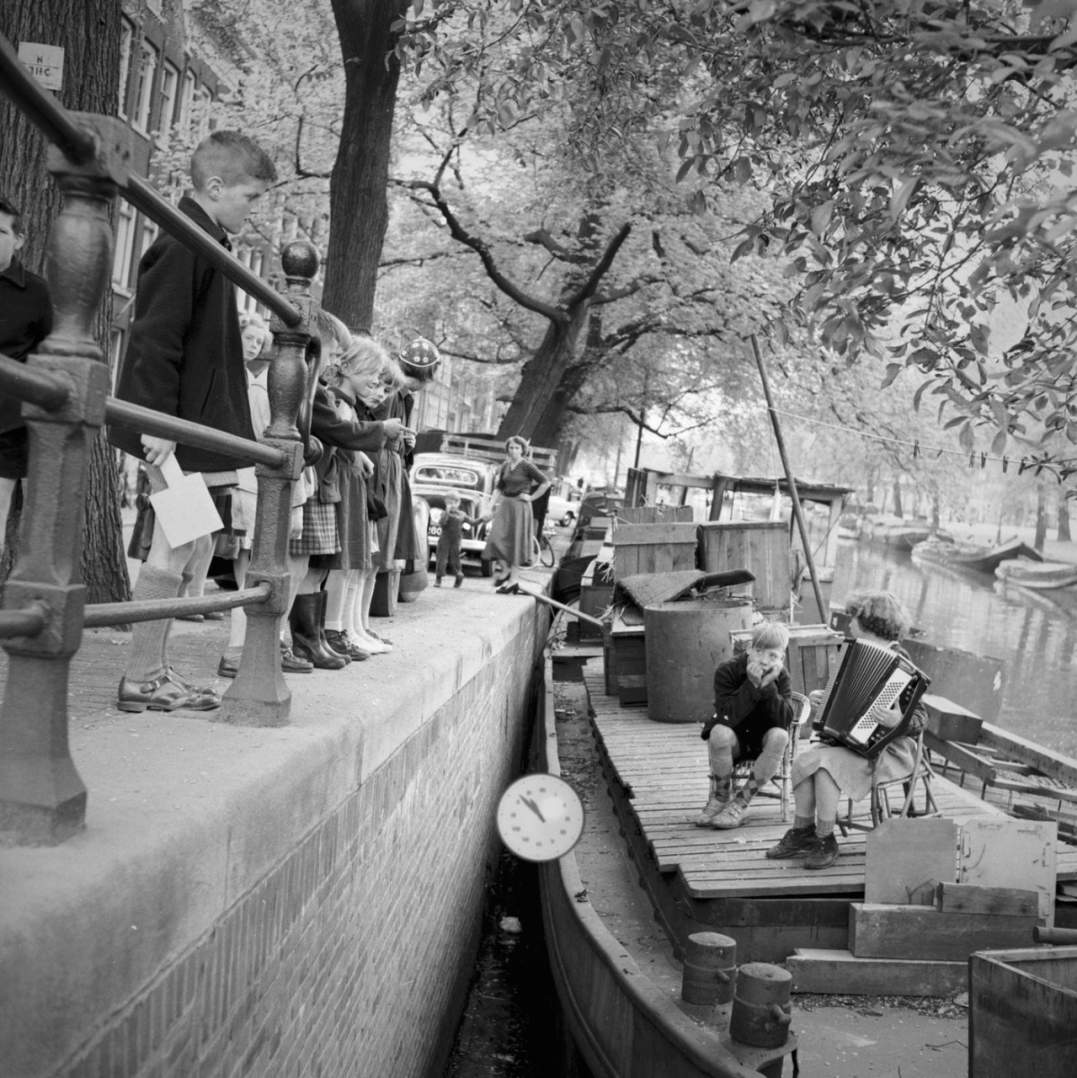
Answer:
10 h 52 min
